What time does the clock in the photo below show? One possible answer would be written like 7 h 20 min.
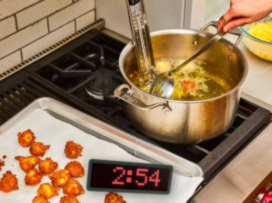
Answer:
2 h 54 min
